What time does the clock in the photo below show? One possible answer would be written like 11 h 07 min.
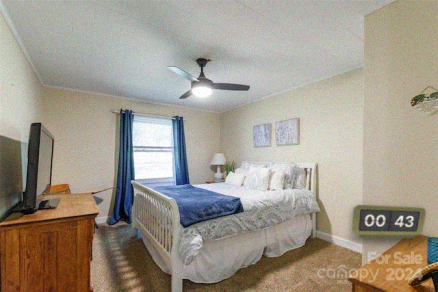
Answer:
0 h 43 min
